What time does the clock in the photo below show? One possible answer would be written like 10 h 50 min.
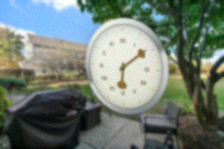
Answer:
6 h 09 min
